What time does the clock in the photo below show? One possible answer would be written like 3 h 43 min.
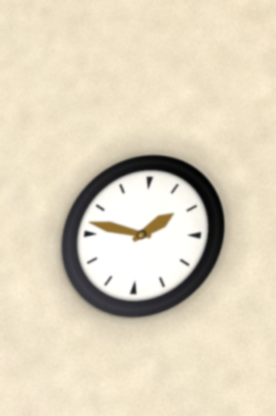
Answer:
1 h 47 min
